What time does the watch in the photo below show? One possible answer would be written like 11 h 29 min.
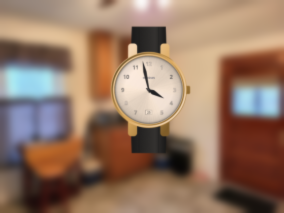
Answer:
3 h 58 min
